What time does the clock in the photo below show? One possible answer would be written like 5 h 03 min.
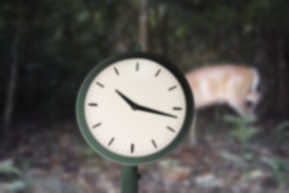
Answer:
10 h 17 min
